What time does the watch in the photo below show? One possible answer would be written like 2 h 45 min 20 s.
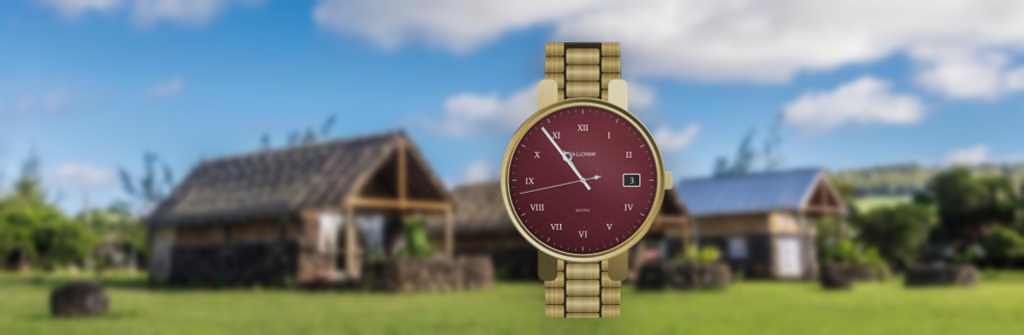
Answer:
10 h 53 min 43 s
